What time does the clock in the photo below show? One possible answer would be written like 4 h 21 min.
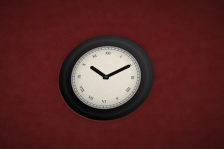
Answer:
10 h 10 min
